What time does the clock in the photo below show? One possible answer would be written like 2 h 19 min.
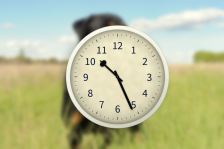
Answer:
10 h 26 min
